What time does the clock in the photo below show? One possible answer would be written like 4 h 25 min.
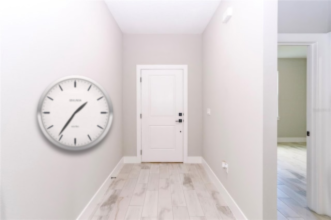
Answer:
1 h 36 min
